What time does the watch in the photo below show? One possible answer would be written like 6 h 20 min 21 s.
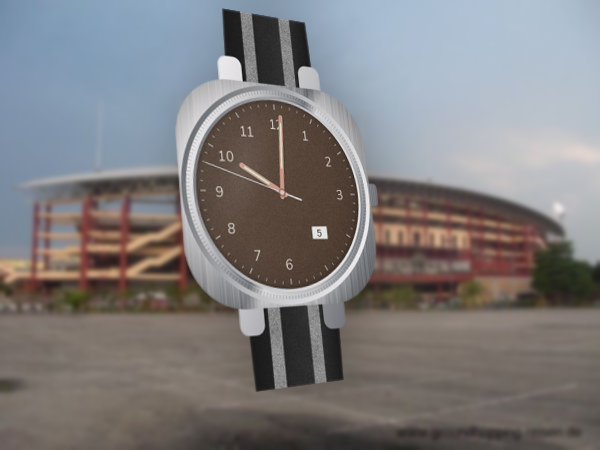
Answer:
10 h 00 min 48 s
